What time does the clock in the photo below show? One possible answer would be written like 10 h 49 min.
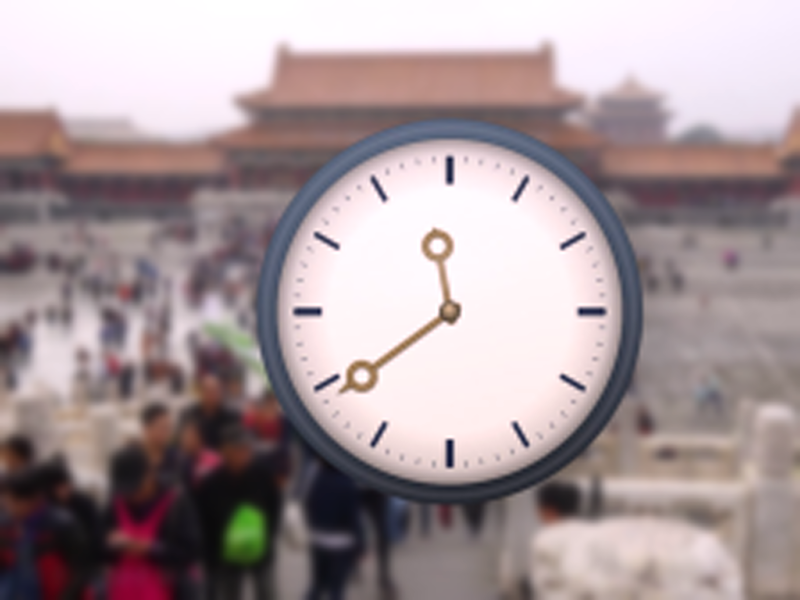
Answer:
11 h 39 min
